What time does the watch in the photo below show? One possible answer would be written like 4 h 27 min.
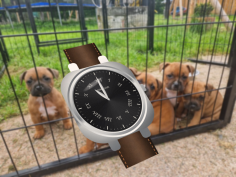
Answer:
11 h 00 min
